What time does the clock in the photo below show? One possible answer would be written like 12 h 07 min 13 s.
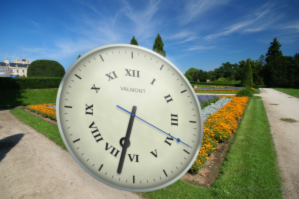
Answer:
6 h 32 min 19 s
